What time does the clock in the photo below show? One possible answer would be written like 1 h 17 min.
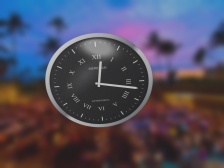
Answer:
12 h 17 min
